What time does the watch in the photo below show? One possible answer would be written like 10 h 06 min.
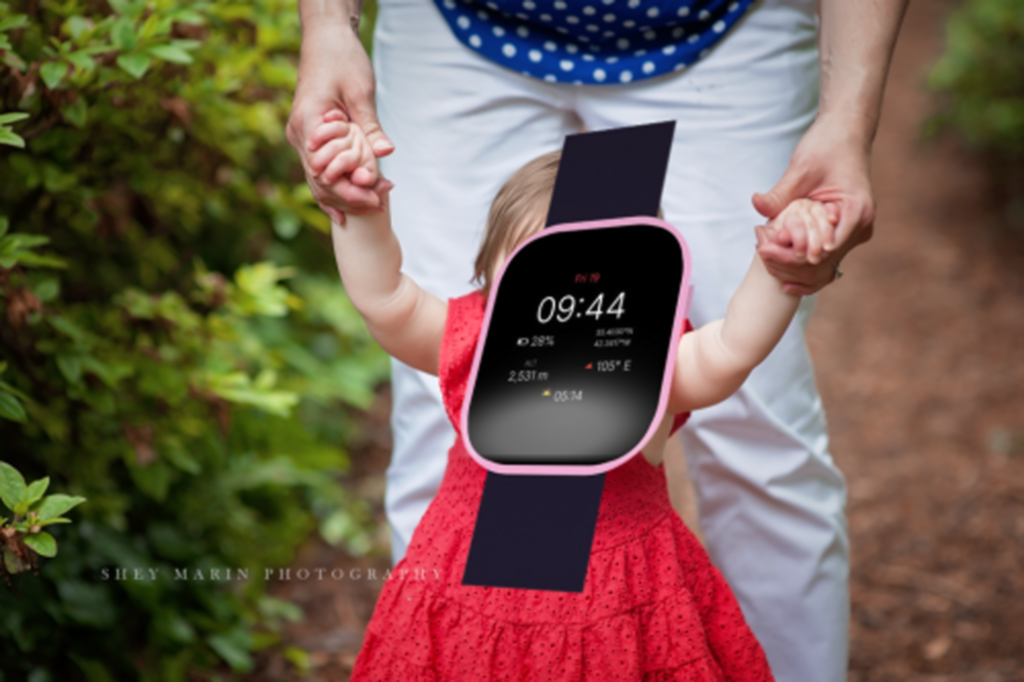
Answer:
9 h 44 min
